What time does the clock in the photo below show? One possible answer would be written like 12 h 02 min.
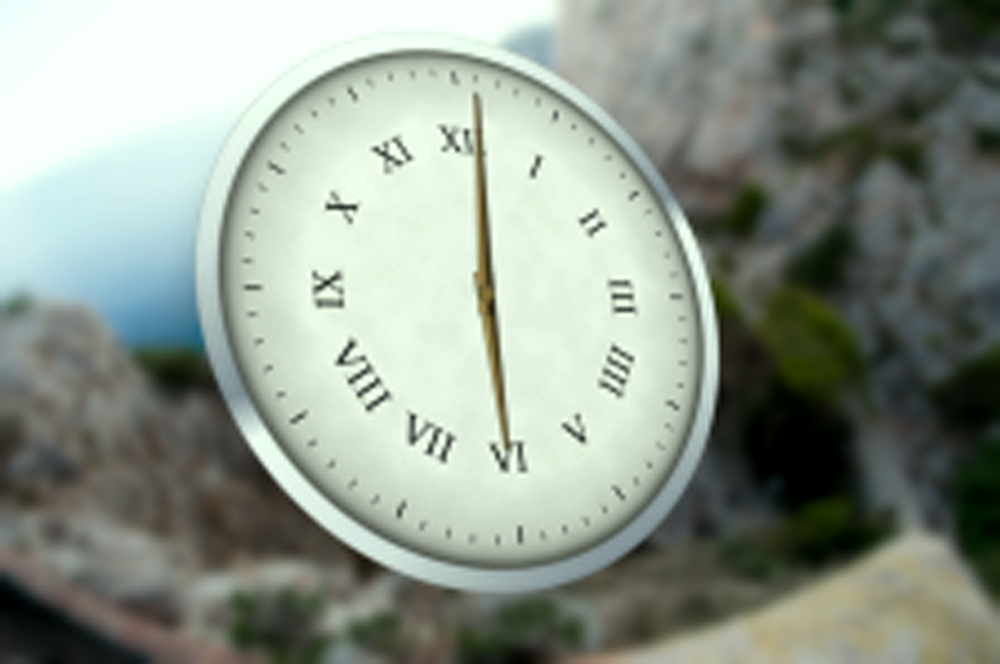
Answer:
6 h 01 min
